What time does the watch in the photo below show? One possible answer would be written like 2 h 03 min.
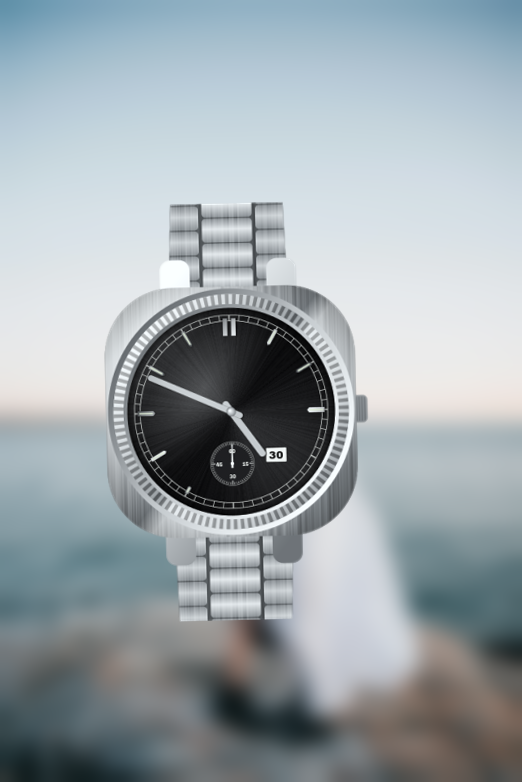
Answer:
4 h 49 min
